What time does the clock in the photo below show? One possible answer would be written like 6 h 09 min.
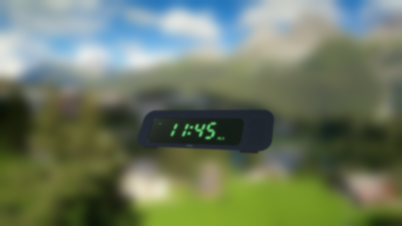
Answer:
11 h 45 min
